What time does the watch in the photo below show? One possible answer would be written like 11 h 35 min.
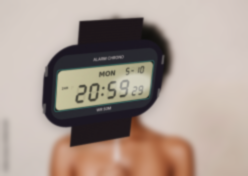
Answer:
20 h 59 min
